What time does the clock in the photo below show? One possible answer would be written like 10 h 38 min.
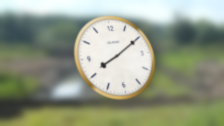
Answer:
8 h 10 min
